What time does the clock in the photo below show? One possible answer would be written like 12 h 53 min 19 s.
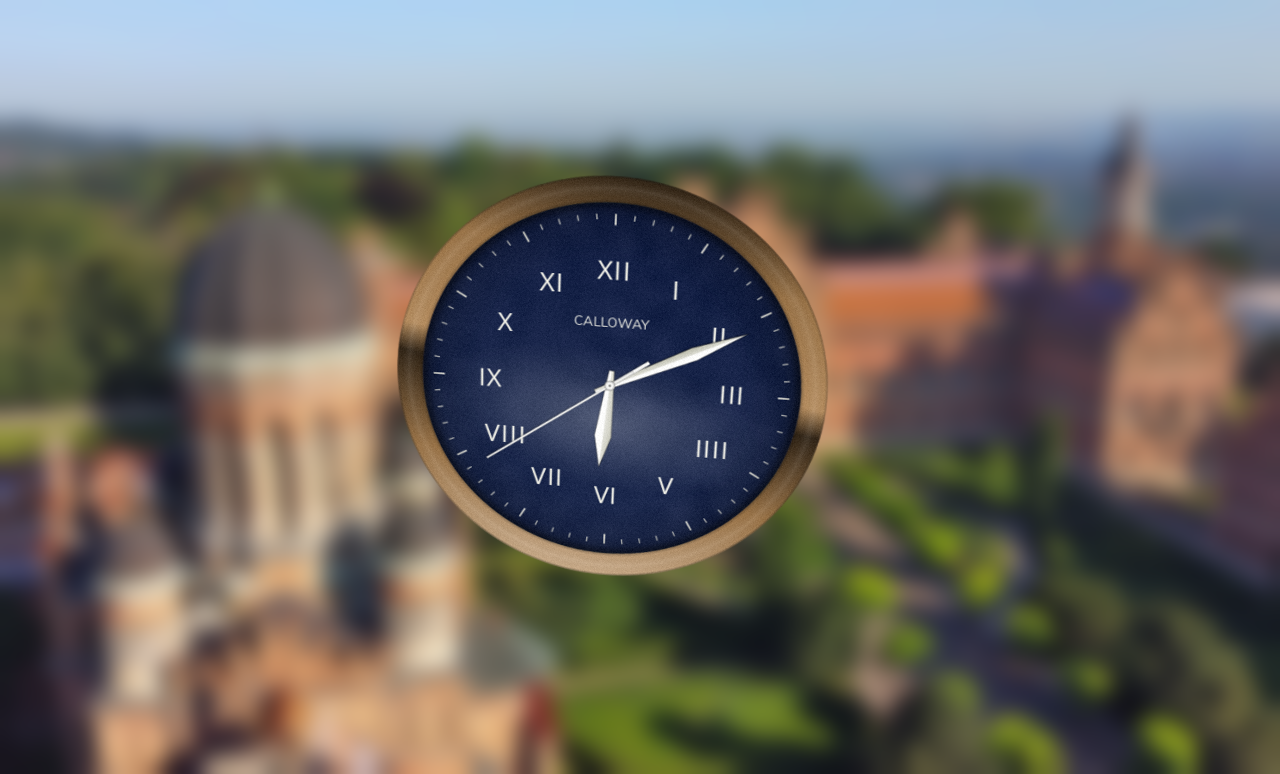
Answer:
6 h 10 min 39 s
